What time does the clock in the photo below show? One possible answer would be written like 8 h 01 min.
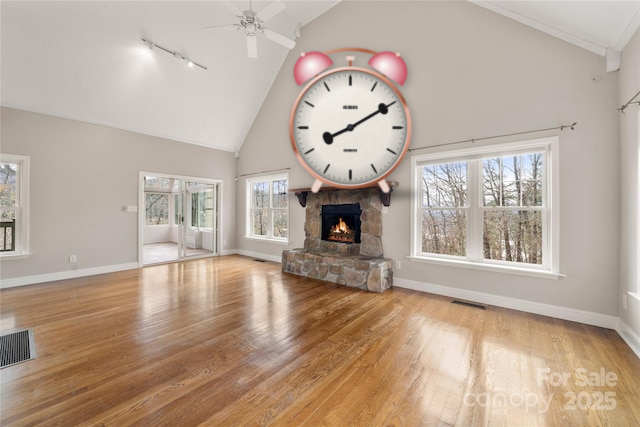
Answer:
8 h 10 min
